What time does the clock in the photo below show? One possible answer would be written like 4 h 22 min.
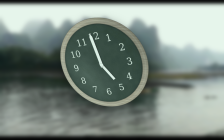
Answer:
4 h 59 min
